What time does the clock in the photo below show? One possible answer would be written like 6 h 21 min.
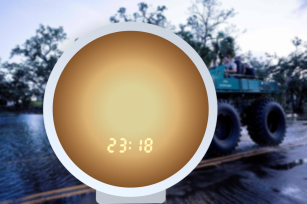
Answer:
23 h 18 min
